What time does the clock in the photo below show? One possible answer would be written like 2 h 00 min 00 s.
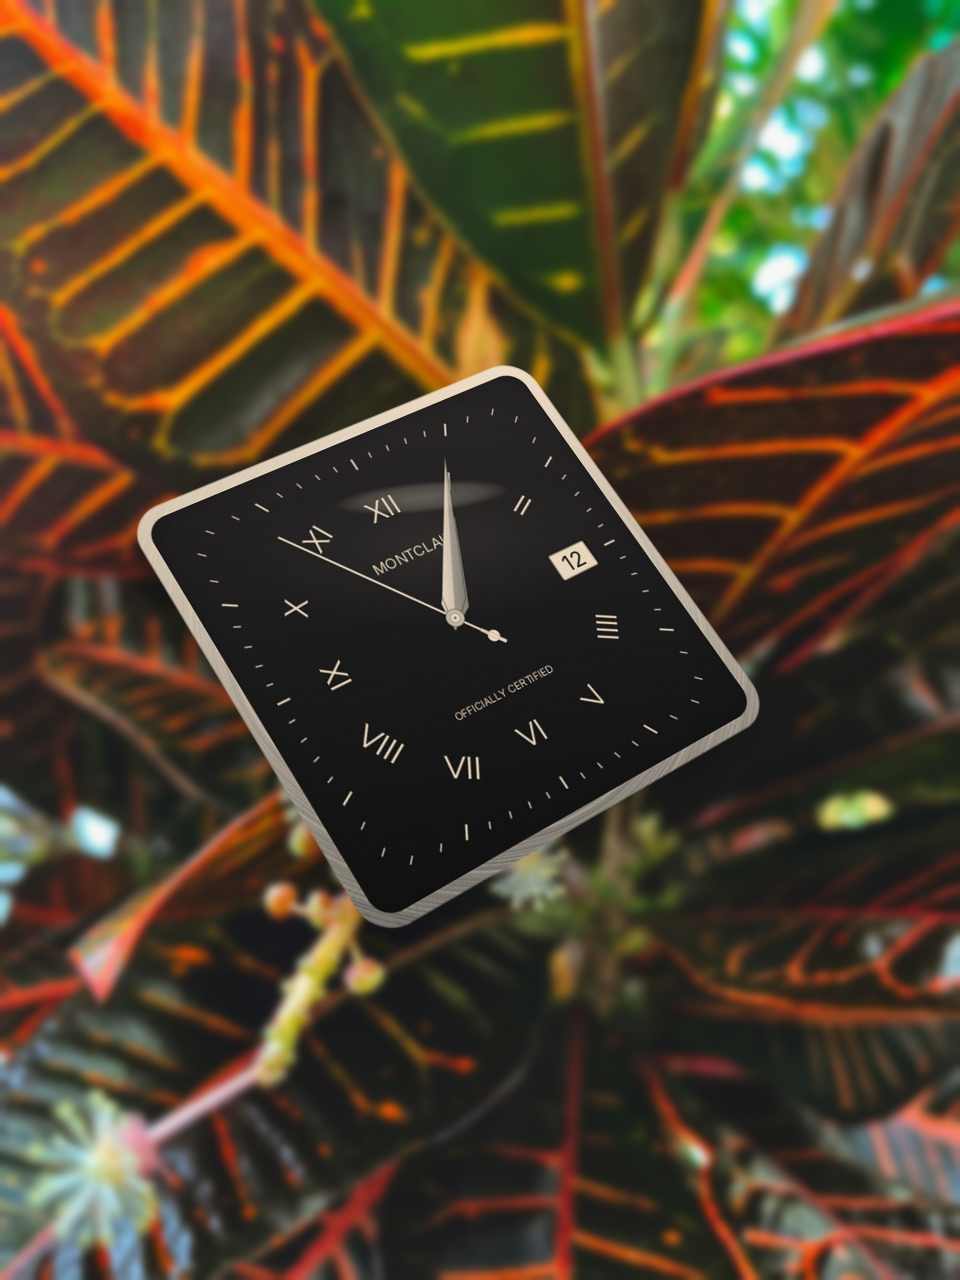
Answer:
1 h 04 min 54 s
